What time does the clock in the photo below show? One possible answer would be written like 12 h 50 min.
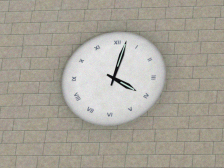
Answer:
4 h 02 min
